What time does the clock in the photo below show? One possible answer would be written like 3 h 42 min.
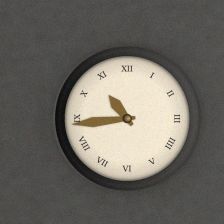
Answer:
10 h 44 min
